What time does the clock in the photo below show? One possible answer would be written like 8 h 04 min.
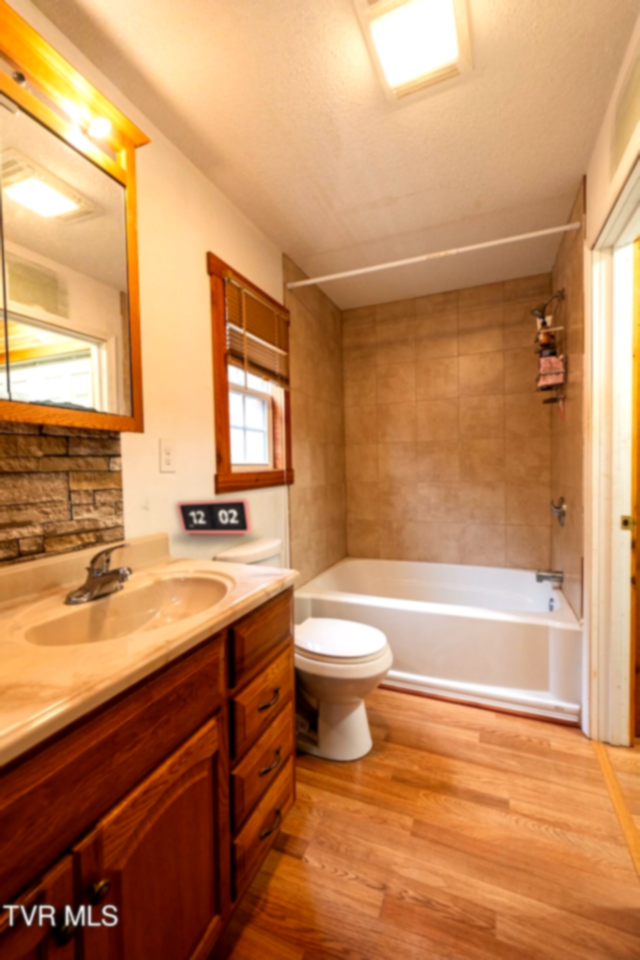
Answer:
12 h 02 min
